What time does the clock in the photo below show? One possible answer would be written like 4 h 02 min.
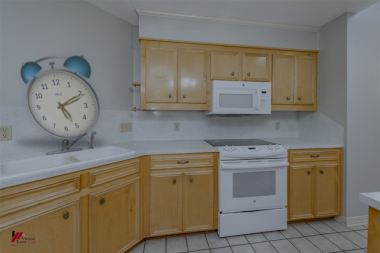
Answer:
5 h 11 min
